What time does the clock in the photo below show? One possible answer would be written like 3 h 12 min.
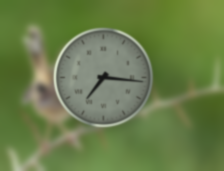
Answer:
7 h 16 min
